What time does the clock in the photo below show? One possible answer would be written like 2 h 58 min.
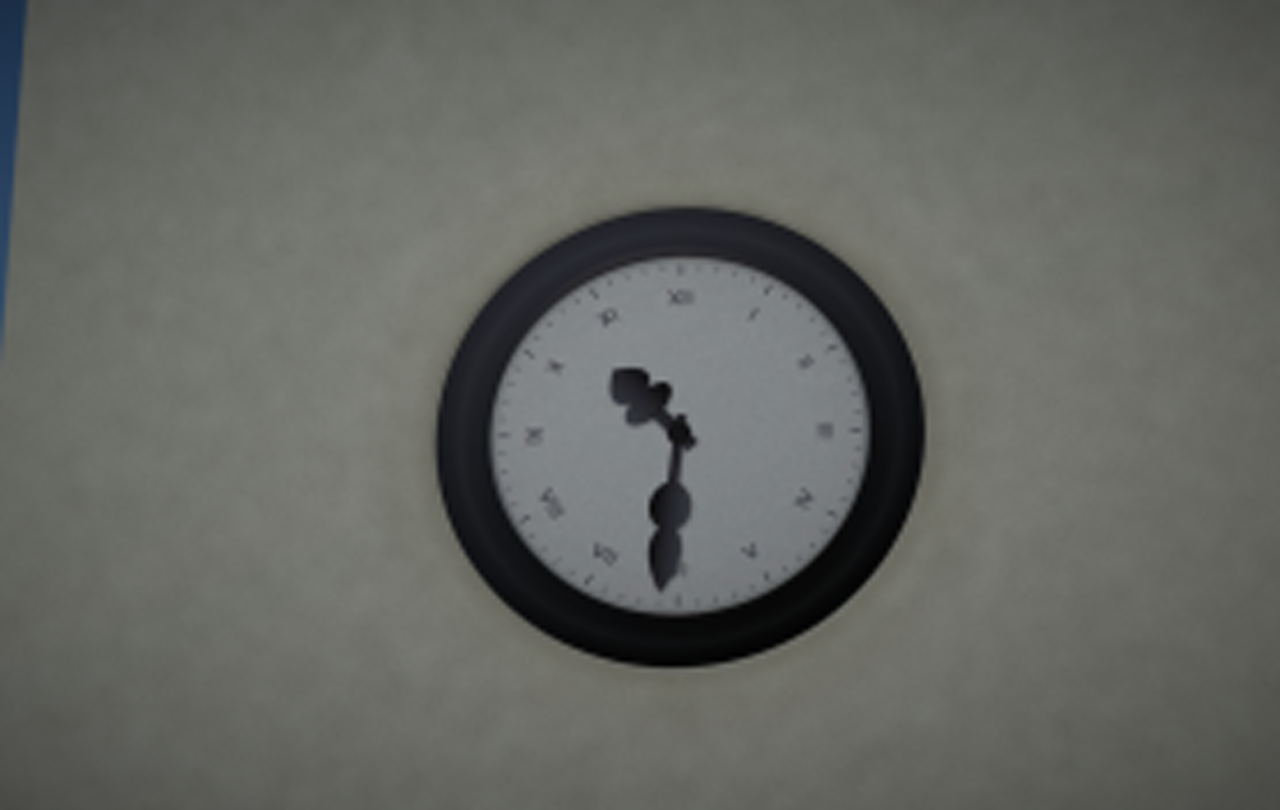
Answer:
10 h 31 min
